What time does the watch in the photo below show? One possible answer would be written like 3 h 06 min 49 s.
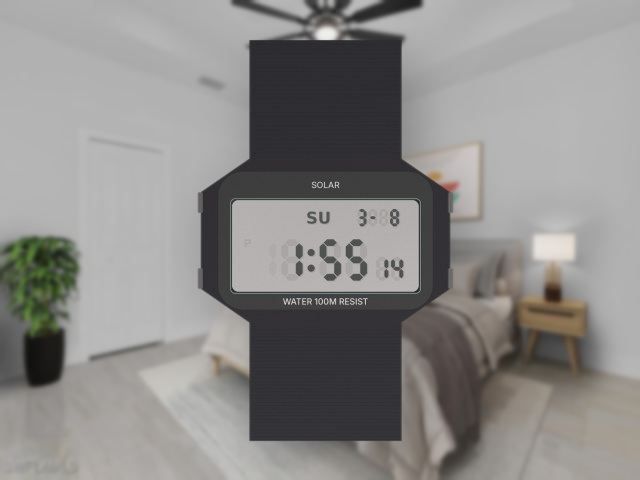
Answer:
1 h 55 min 14 s
